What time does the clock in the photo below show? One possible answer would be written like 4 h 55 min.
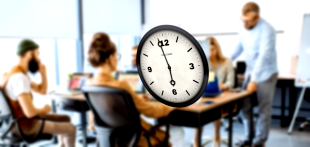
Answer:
5 h 58 min
